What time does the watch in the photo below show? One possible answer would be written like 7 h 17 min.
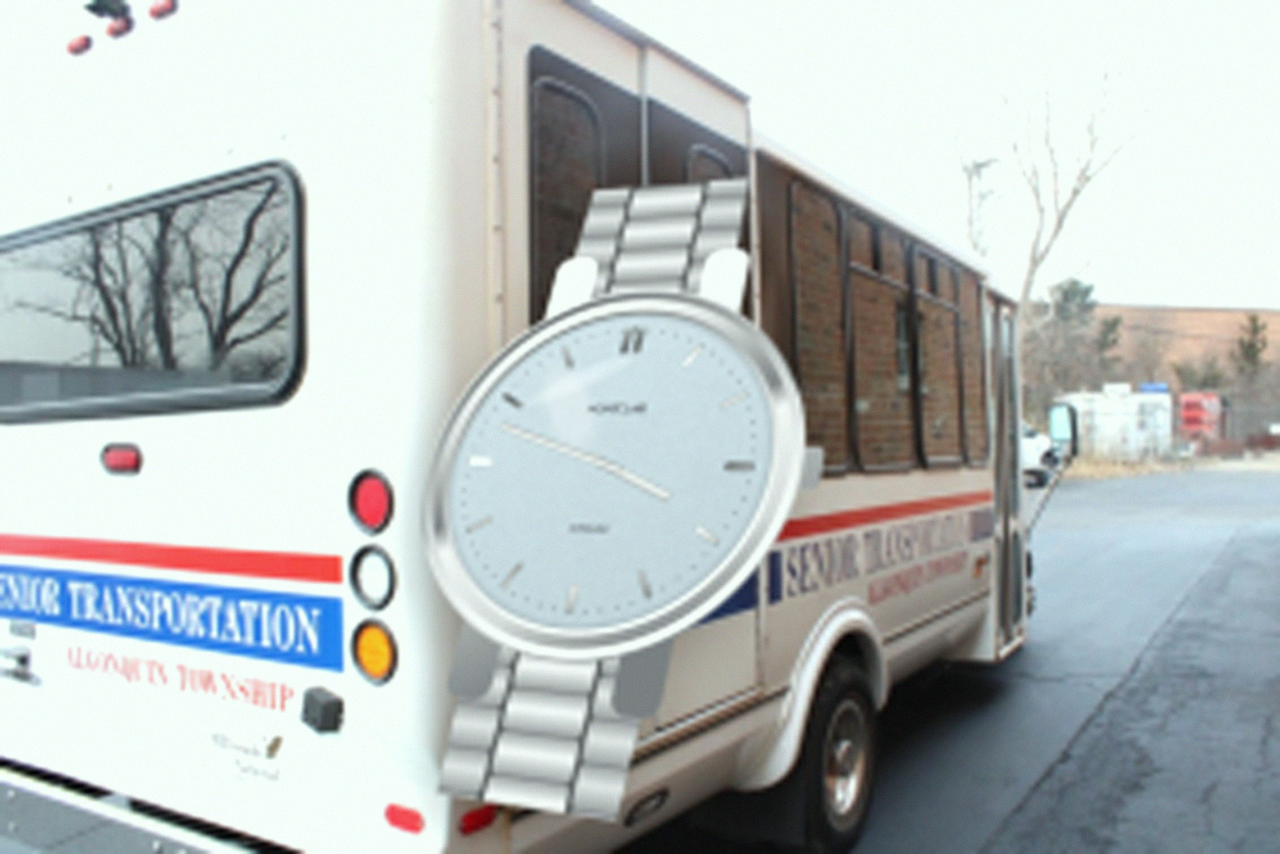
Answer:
3 h 48 min
